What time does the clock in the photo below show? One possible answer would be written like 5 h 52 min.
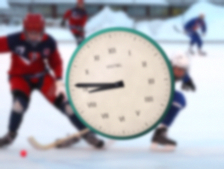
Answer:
8 h 46 min
